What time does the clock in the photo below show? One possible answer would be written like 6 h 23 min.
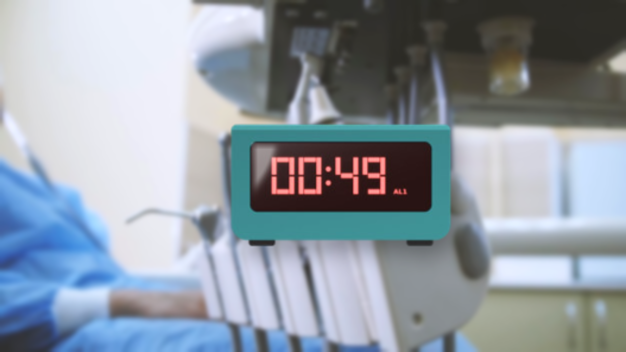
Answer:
0 h 49 min
